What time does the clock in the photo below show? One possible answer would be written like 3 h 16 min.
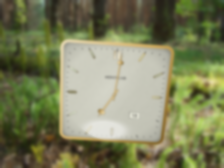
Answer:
7 h 01 min
